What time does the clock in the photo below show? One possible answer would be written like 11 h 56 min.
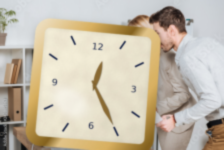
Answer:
12 h 25 min
